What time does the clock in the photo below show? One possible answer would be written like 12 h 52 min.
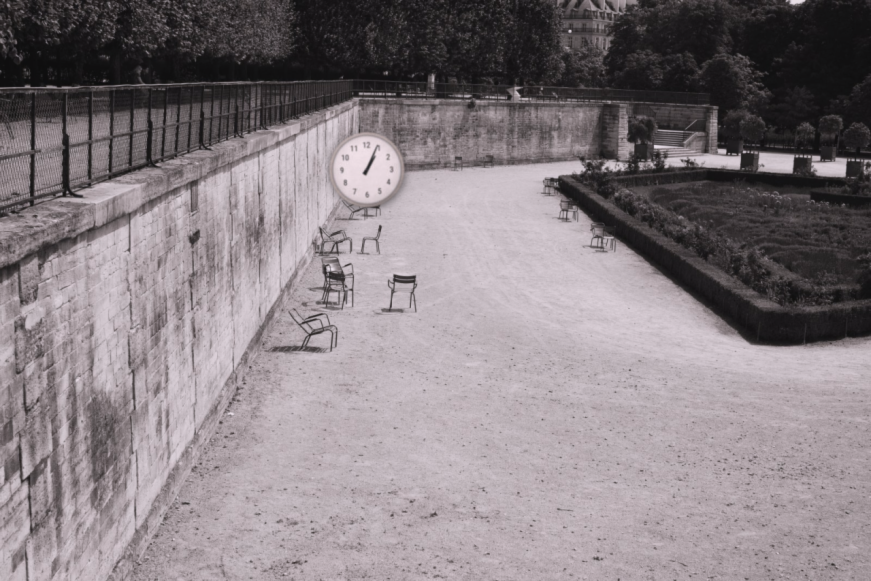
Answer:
1 h 04 min
